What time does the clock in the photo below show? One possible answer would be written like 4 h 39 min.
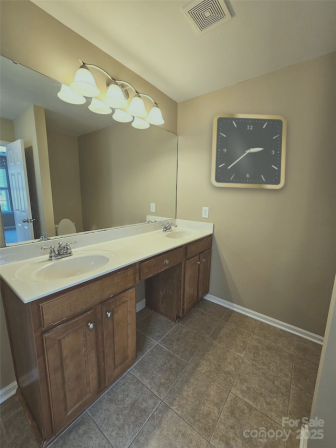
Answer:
2 h 38 min
